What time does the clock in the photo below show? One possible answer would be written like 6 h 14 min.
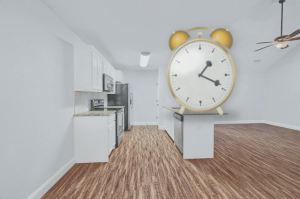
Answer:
1 h 19 min
